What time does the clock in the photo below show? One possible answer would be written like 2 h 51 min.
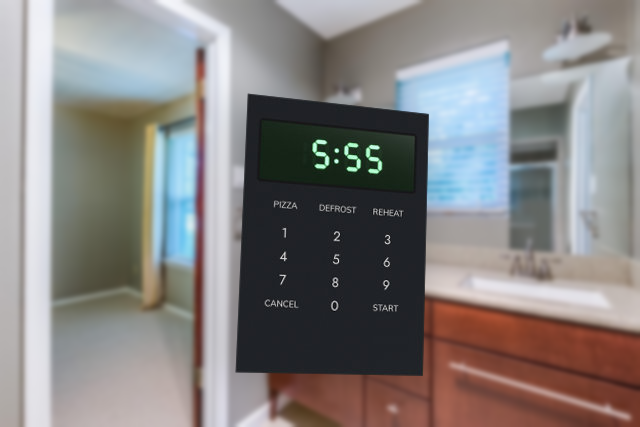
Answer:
5 h 55 min
